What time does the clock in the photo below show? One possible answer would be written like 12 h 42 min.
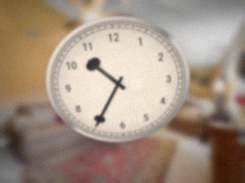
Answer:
10 h 35 min
